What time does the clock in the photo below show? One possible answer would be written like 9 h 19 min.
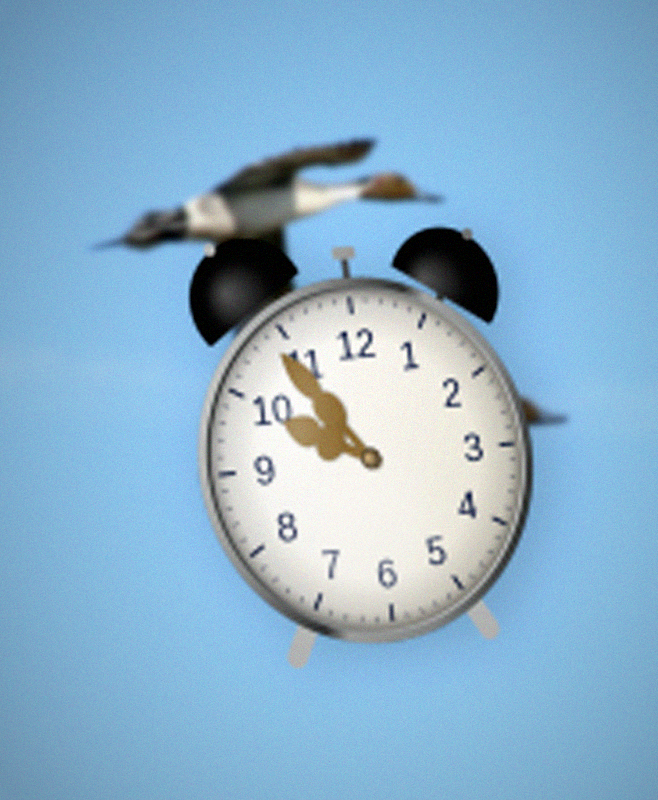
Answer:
9 h 54 min
